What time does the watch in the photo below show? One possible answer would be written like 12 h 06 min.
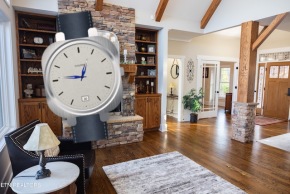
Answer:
12 h 46 min
